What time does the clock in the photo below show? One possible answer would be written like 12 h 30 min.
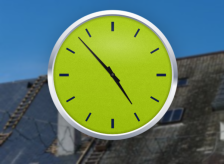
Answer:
4 h 53 min
